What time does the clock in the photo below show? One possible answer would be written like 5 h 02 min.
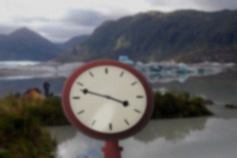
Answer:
3 h 48 min
